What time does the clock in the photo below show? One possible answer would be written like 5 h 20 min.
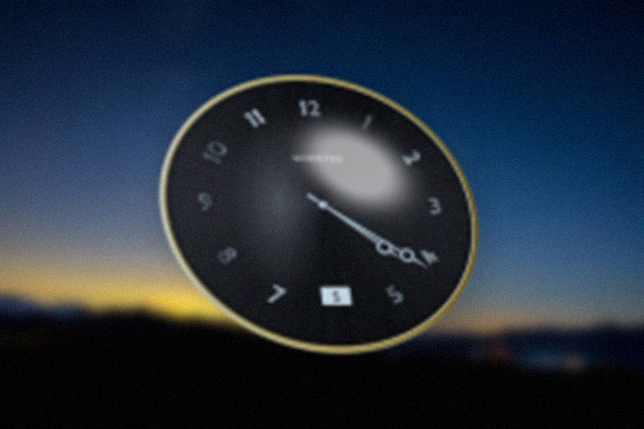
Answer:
4 h 21 min
